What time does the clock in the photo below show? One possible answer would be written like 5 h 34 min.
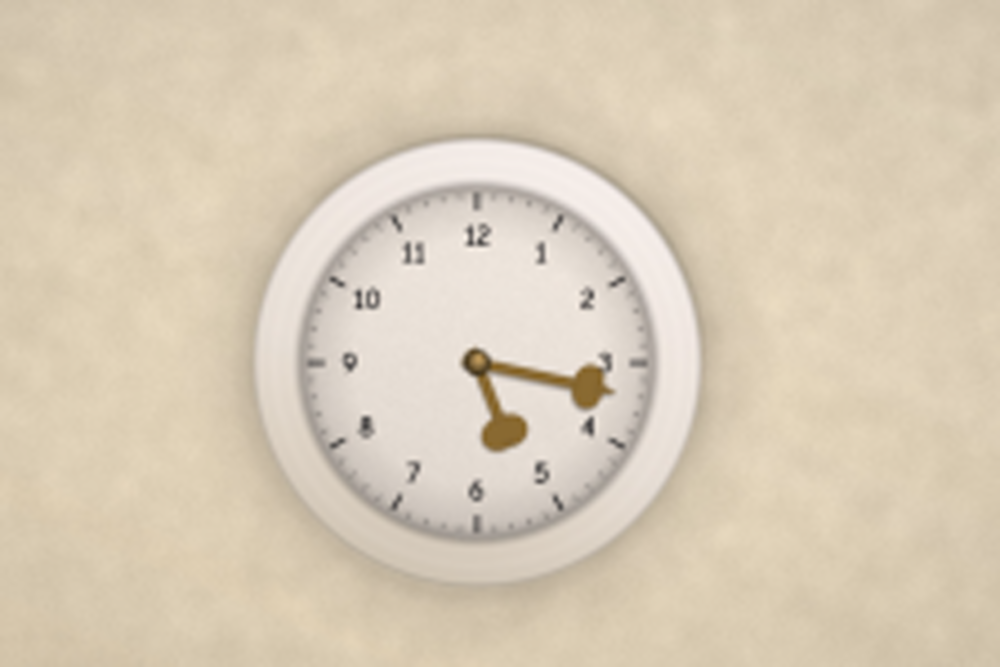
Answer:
5 h 17 min
